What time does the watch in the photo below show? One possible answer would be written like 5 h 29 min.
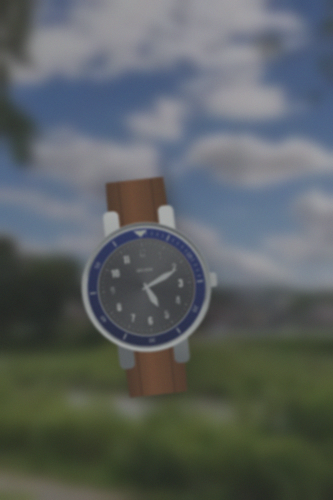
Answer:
5 h 11 min
